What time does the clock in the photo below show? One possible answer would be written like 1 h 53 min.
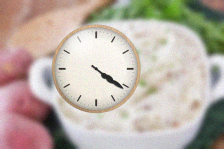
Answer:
4 h 21 min
